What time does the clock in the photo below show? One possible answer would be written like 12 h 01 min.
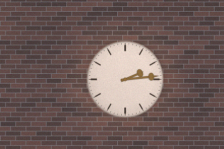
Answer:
2 h 14 min
